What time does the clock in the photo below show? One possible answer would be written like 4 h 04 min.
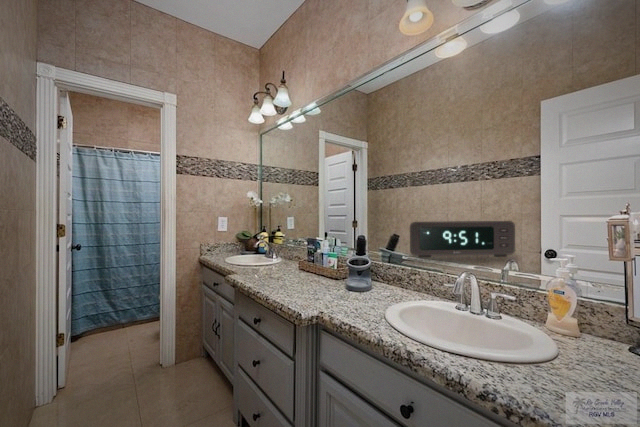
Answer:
9 h 51 min
